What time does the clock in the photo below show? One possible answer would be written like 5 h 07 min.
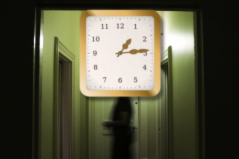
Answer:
1 h 14 min
